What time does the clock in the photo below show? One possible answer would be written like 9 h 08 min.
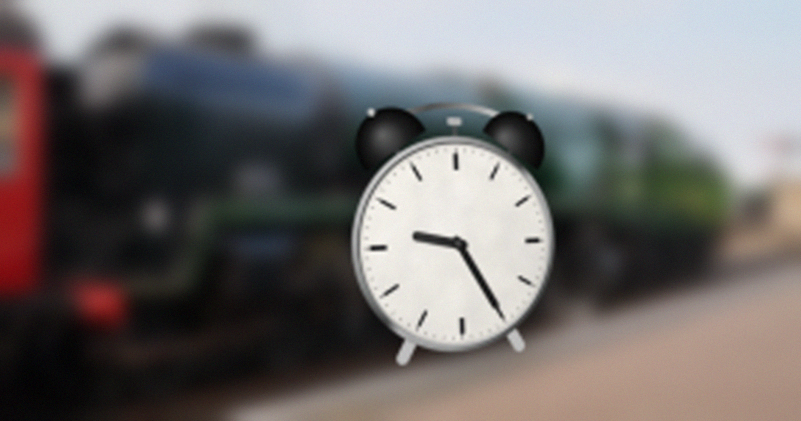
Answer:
9 h 25 min
